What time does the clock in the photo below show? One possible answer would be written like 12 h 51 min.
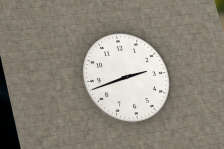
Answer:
2 h 43 min
